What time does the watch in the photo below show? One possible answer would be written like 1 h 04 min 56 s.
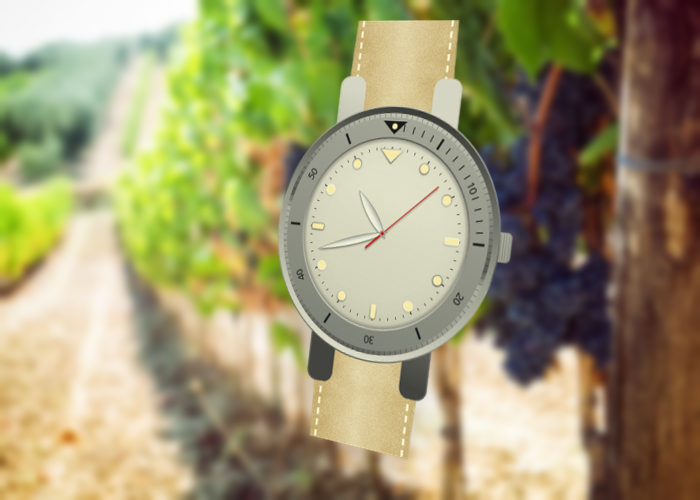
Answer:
10 h 42 min 08 s
